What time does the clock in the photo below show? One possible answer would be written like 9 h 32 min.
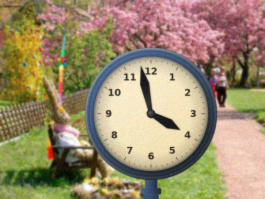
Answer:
3 h 58 min
